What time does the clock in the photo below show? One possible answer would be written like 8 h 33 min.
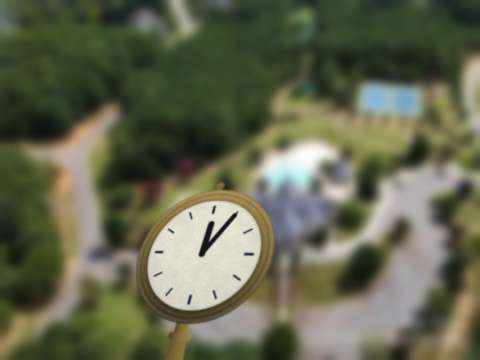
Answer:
12 h 05 min
